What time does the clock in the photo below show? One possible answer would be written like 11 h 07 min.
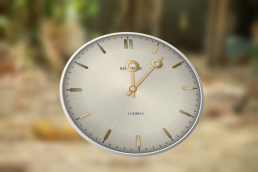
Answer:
12 h 07 min
